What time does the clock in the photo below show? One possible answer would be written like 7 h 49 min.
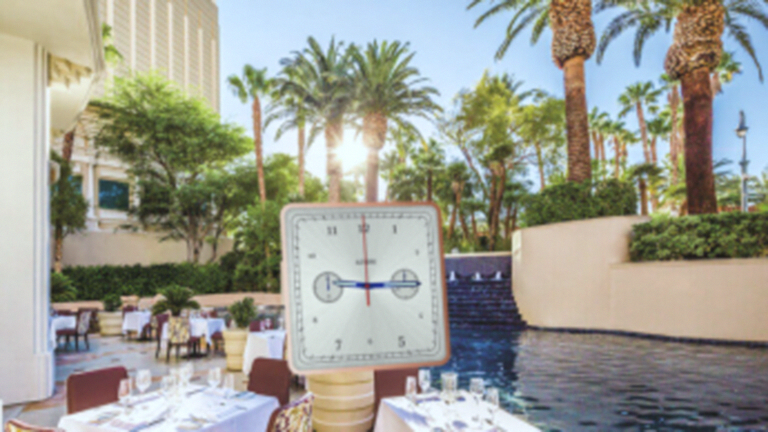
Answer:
9 h 15 min
